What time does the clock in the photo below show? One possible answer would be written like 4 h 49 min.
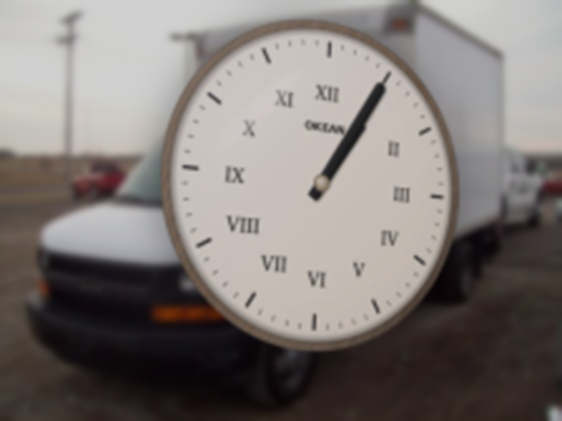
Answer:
1 h 05 min
